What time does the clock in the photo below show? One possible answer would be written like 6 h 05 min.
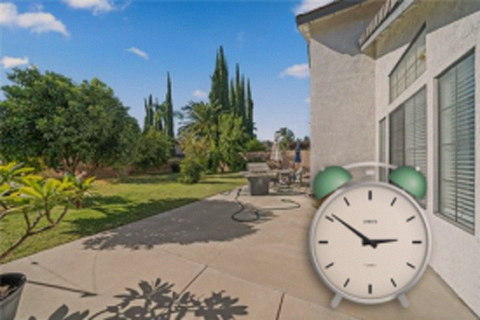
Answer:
2 h 51 min
